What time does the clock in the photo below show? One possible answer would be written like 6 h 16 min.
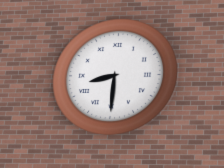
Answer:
8 h 30 min
